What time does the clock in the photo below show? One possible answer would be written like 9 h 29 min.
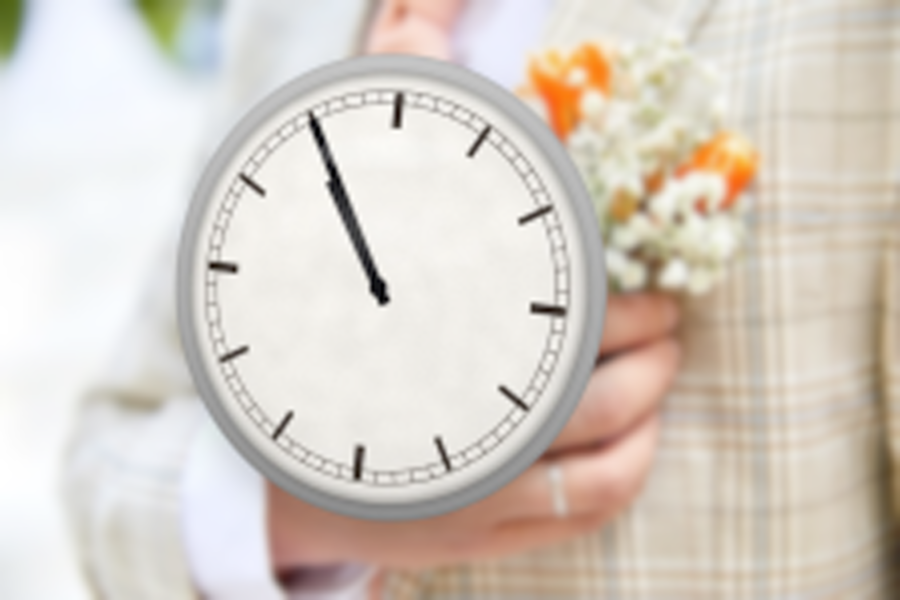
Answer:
10 h 55 min
